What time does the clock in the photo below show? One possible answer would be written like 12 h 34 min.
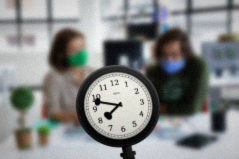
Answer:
7 h 48 min
